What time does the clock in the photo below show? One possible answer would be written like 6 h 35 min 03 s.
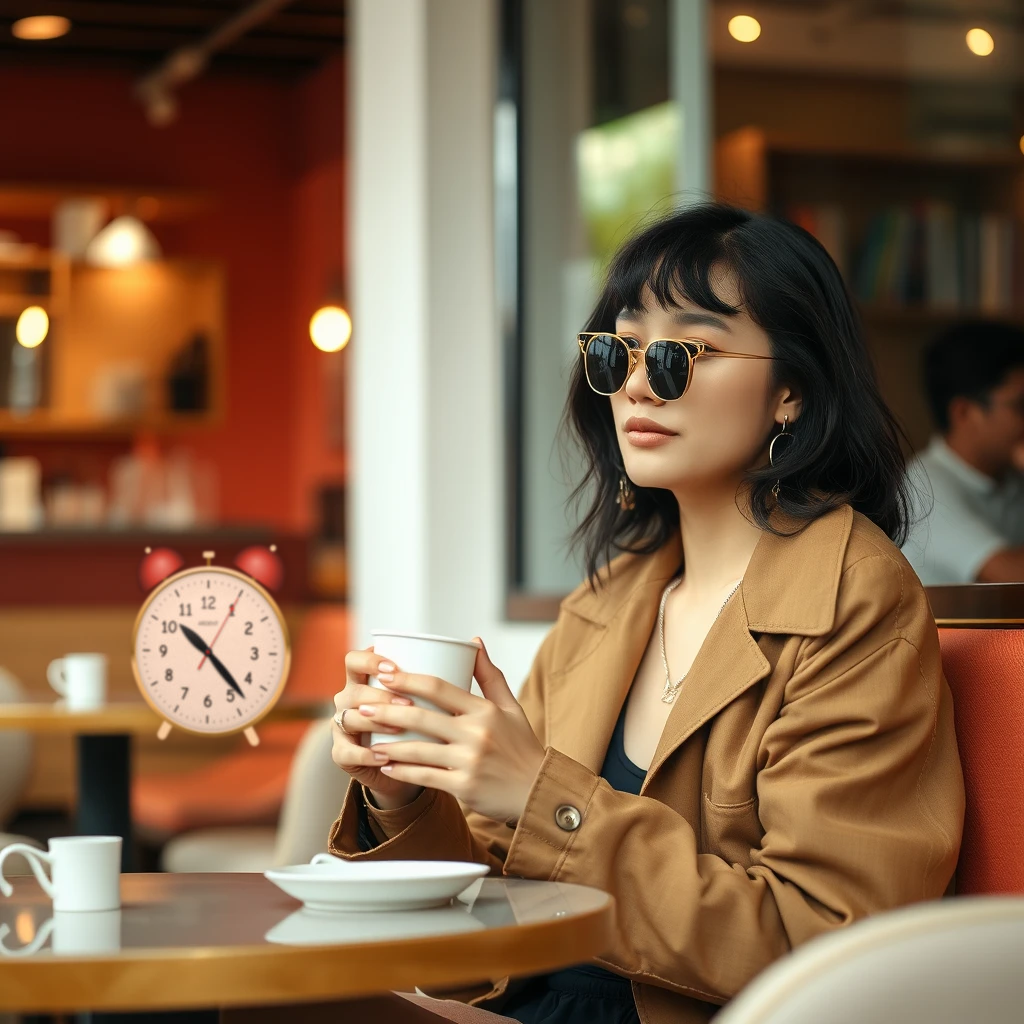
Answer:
10 h 23 min 05 s
